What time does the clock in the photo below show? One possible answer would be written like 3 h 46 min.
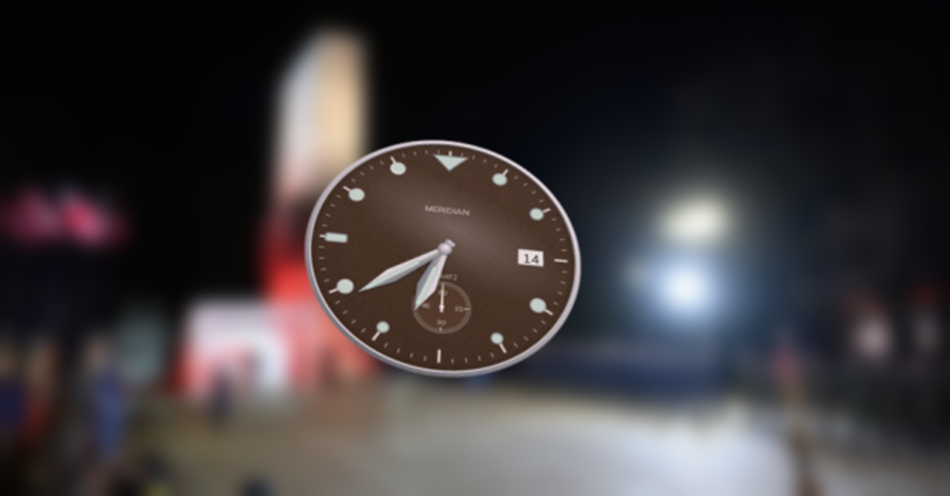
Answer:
6 h 39 min
